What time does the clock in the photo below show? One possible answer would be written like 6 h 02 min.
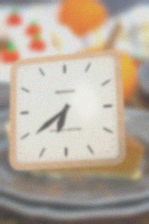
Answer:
6 h 39 min
